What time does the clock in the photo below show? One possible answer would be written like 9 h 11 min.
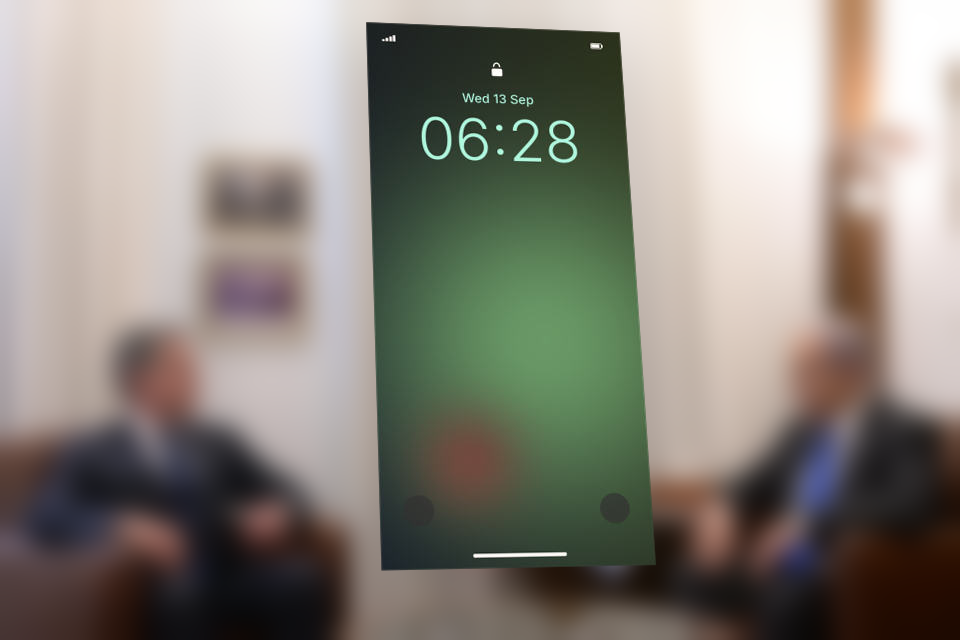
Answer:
6 h 28 min
